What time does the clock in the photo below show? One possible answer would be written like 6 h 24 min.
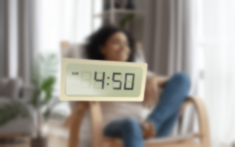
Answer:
4 h 50 min
